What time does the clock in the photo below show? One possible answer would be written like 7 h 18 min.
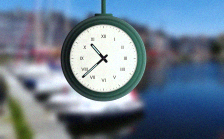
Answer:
10 h 38 min
